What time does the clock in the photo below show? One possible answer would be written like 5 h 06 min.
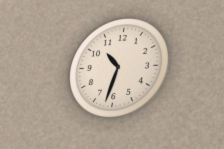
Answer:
10 h 32 min
